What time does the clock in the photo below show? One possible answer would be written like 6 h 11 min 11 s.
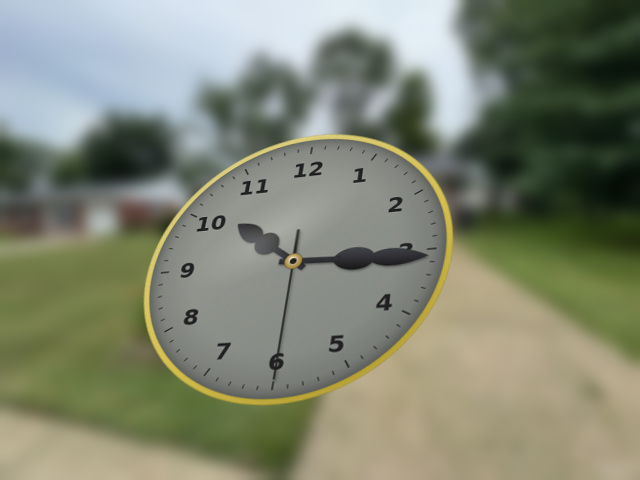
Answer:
10 h 15 min 30 s
